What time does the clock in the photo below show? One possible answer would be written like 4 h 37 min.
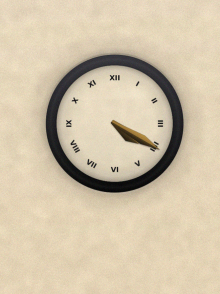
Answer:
4 h 20 min
